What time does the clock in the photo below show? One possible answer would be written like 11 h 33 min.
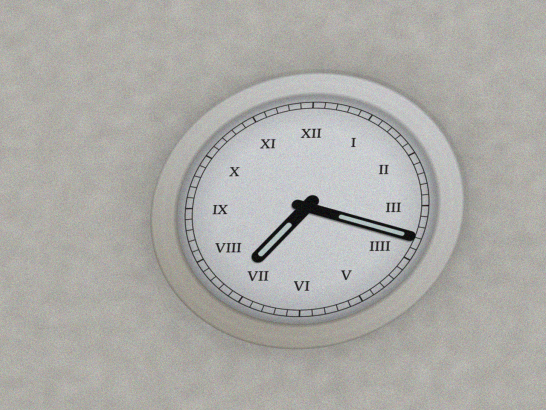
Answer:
7 h 18 min
